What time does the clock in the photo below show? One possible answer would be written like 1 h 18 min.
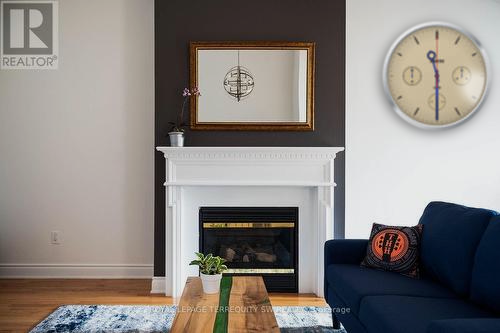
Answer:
11 h 30 min
